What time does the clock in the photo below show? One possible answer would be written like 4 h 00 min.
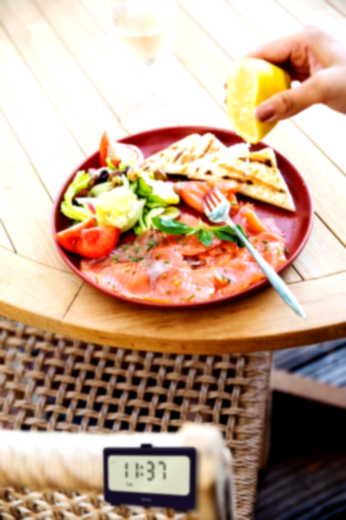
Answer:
11 h 37 min
